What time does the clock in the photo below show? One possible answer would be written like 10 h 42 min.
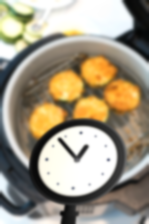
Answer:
12 h 53 min
